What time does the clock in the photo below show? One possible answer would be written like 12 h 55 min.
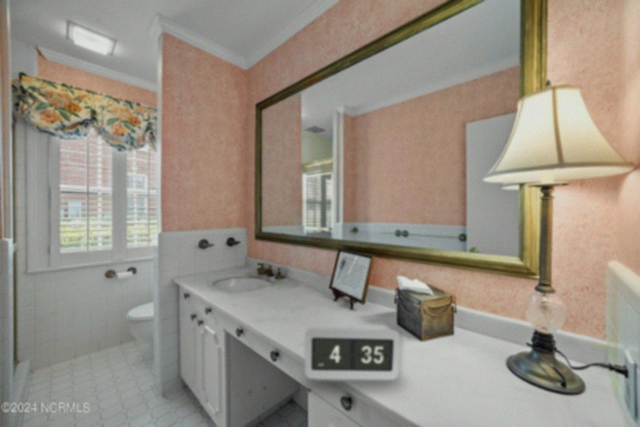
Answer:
4 h 35 min
